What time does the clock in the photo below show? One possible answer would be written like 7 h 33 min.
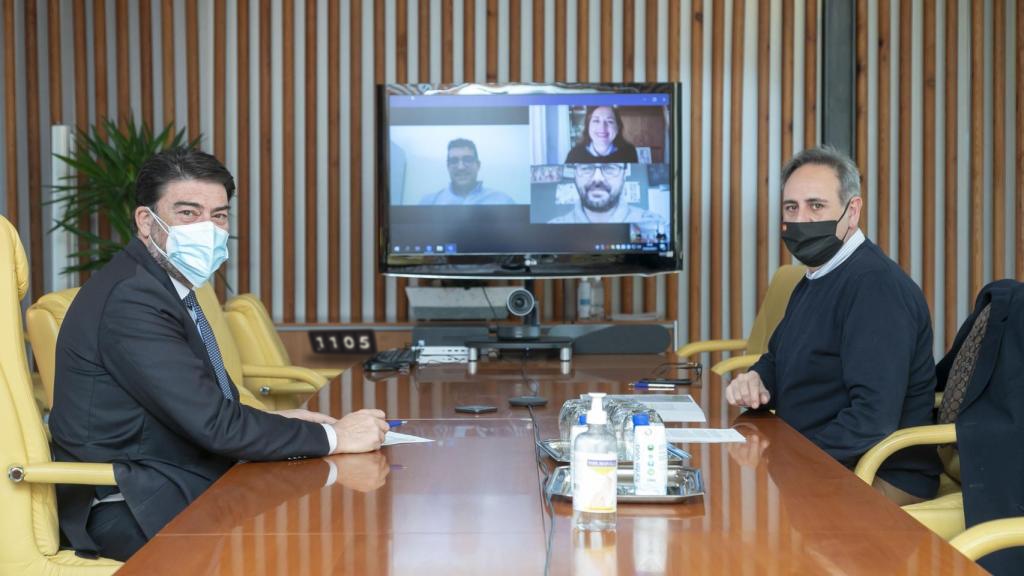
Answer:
11 h 05 min
